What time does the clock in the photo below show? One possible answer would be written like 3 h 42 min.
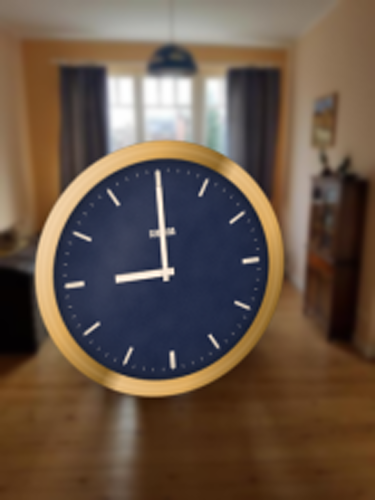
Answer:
9 h 00 min
